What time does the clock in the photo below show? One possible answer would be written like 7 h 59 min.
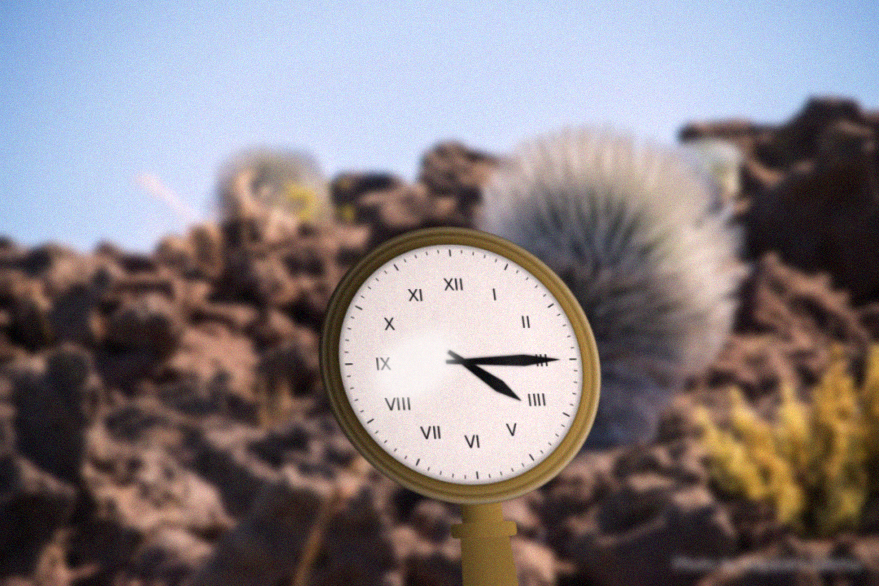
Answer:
4 h 15 min
